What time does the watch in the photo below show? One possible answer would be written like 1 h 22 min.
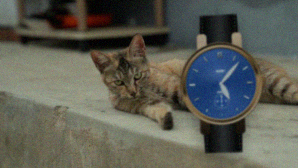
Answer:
5 h 07 min
